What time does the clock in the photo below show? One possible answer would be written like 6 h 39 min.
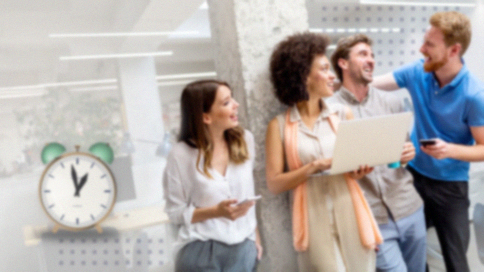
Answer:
12 h 58 min
